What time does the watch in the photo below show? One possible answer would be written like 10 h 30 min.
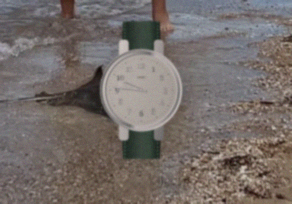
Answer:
9 h 46 min
